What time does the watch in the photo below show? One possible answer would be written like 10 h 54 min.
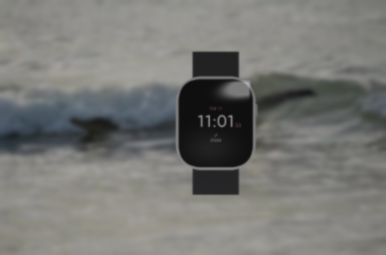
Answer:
11 h 01 min
